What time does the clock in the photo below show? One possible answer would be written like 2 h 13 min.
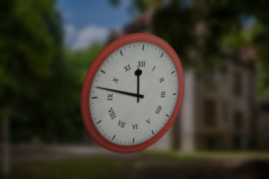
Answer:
11 h 47 min
